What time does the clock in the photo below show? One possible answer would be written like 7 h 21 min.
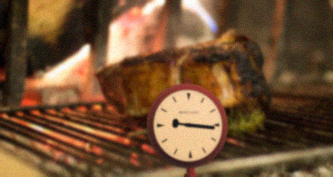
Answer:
9 h 16 min
